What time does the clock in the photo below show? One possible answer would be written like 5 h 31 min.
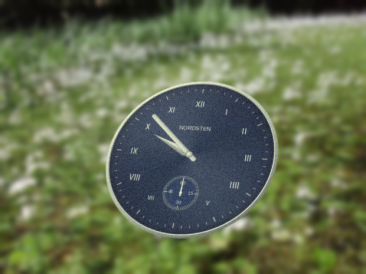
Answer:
9 h 52 min
